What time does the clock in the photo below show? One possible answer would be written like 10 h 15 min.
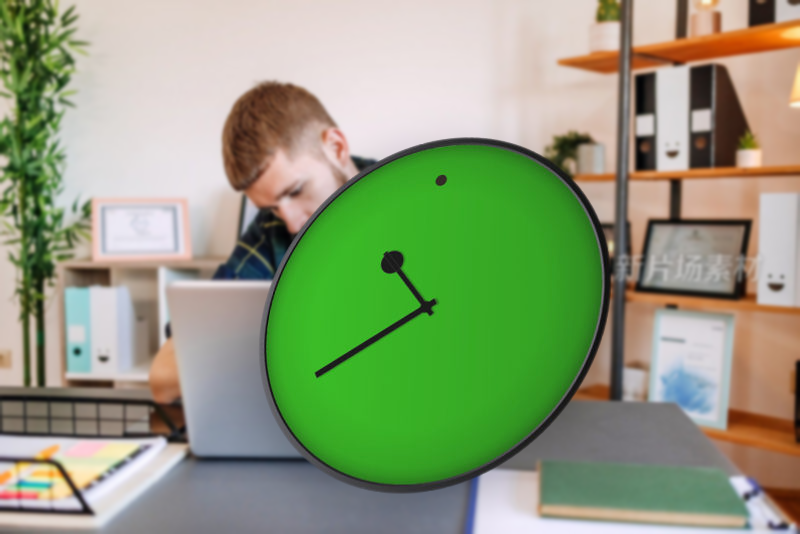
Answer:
10 h 40 min
